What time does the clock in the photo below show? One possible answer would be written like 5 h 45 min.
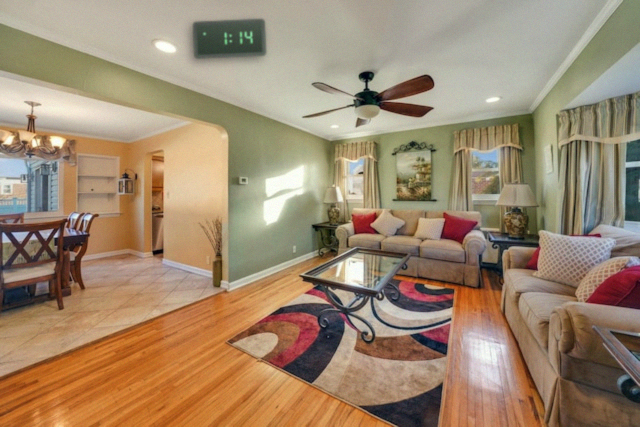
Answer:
1 h 14 min
